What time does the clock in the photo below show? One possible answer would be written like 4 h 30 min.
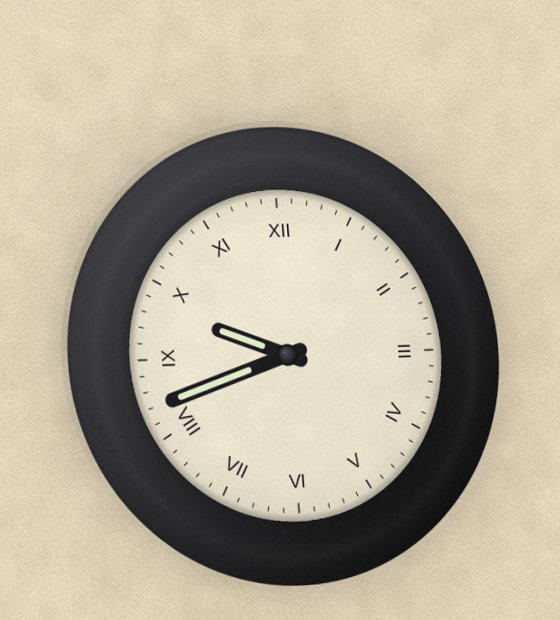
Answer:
9 h 42 min
